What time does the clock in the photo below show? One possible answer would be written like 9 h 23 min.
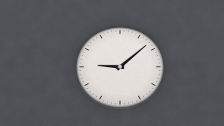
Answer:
9 h 08 min
